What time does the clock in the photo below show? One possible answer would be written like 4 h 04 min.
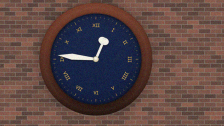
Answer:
12 h 46 min
